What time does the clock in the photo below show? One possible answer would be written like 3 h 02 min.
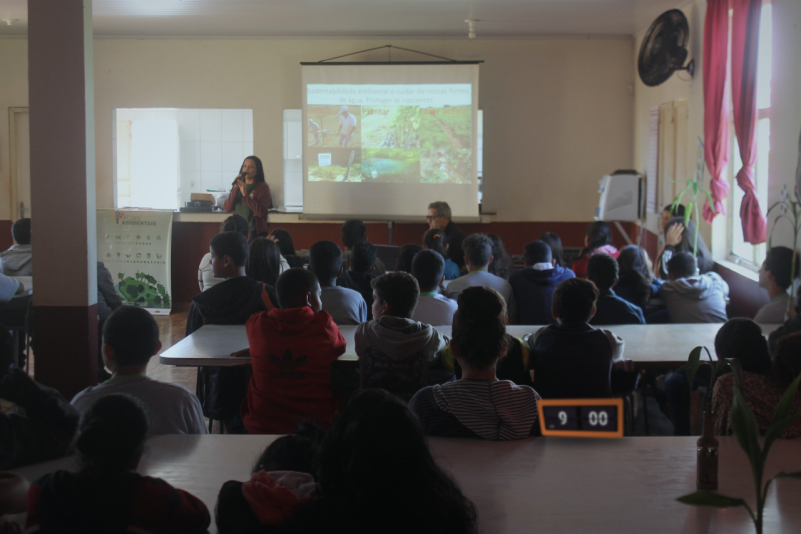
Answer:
9 h 00 min
